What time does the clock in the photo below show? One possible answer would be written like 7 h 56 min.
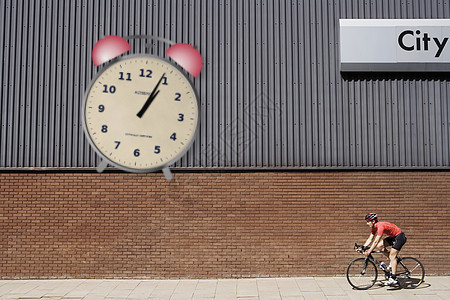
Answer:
1 h 04 min
